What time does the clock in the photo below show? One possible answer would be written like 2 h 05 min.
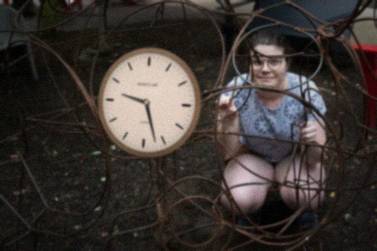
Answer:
9 h 27 min
